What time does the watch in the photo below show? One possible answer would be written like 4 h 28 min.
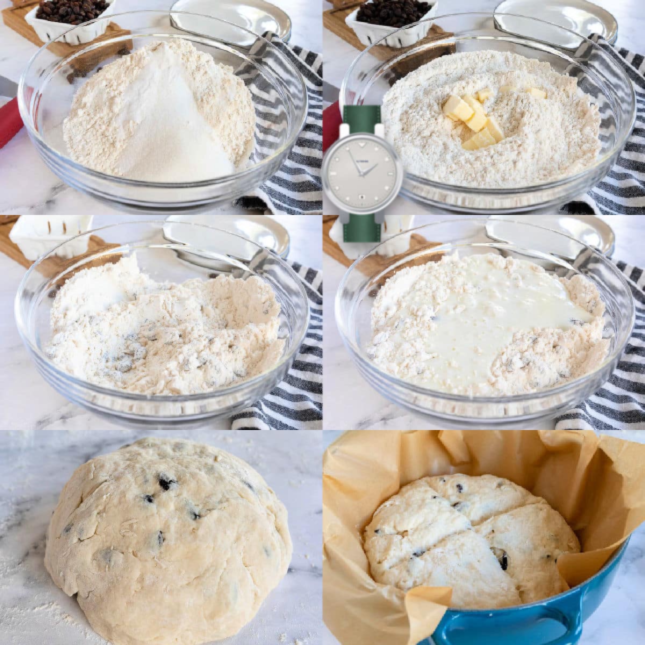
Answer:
1 h 55 min
